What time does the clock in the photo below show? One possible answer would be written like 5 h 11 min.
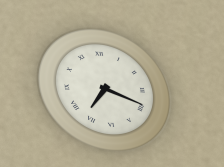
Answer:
7 h 19 min
